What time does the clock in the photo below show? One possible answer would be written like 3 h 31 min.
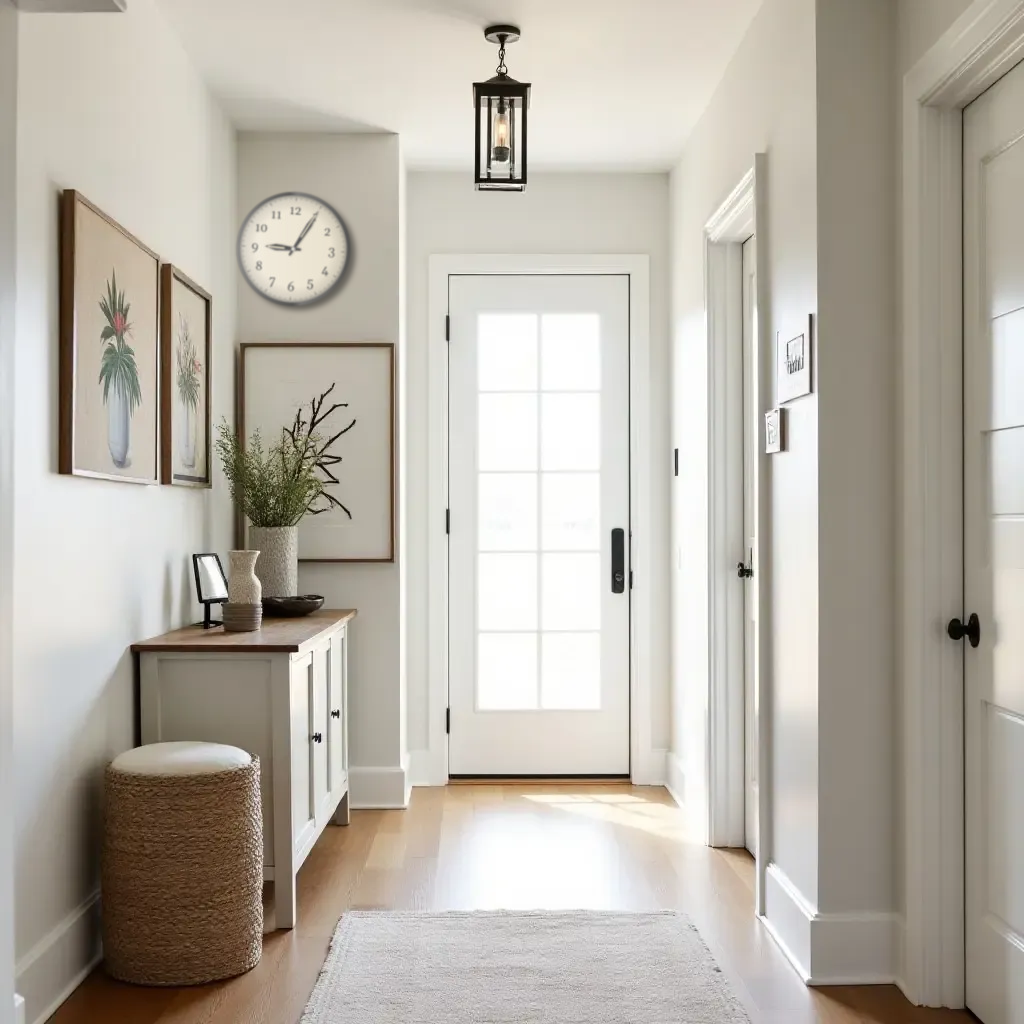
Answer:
9 h 05 min
